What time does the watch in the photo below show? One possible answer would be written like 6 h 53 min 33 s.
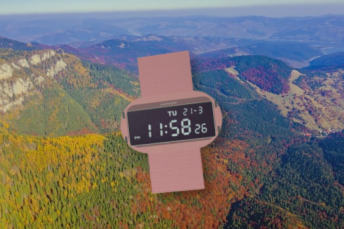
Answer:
11 h 58 min 26 s
